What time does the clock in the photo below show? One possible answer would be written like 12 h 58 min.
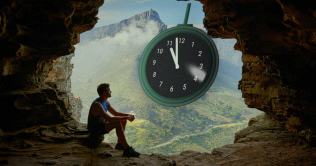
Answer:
10 h 58 min
